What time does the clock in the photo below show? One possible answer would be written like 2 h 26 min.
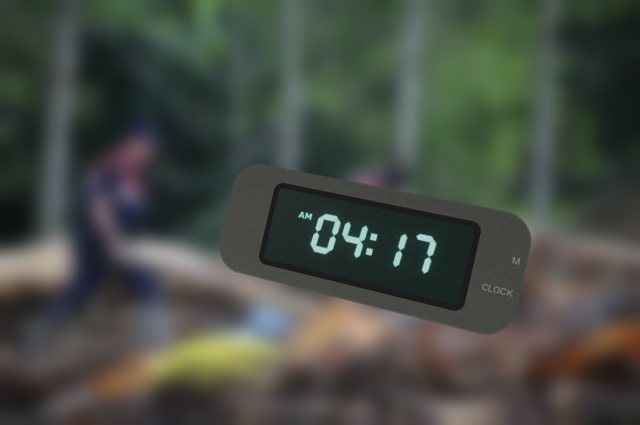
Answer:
4 h 17 min
